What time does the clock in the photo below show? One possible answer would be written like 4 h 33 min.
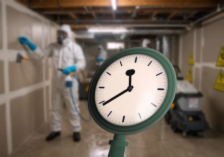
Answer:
11 h 39 min
